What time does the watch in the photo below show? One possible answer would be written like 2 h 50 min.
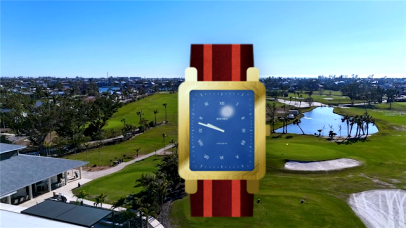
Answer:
9 h 48 min
